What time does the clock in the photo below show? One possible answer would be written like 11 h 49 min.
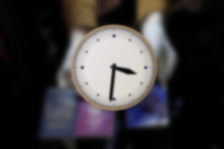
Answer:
3 h 31 min
